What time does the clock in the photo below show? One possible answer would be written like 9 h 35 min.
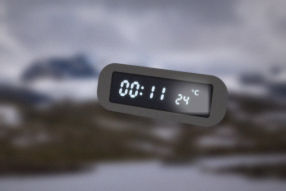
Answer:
0 h 11 min
